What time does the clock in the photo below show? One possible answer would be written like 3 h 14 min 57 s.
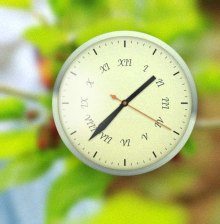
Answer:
1 h 37 min 20 s
